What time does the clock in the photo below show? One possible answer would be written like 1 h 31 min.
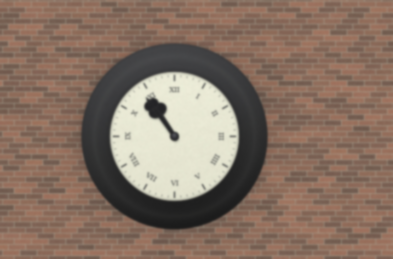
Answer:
10 h 54 min
